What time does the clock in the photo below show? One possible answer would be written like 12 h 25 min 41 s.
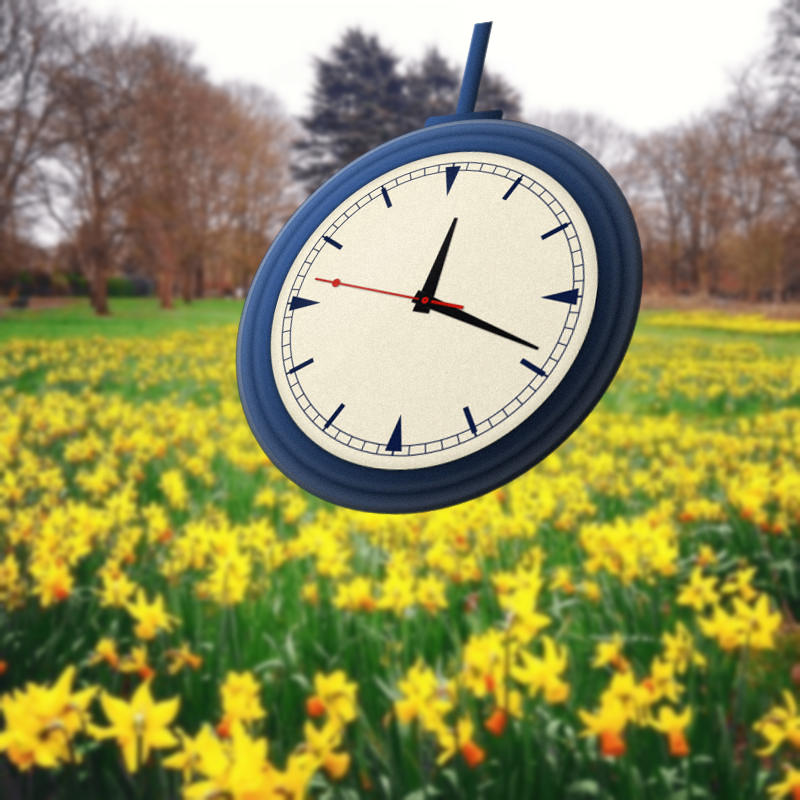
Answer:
12 h 18 min 47 s
